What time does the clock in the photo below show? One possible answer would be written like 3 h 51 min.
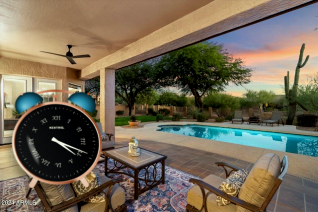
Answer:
4 h 19 min
